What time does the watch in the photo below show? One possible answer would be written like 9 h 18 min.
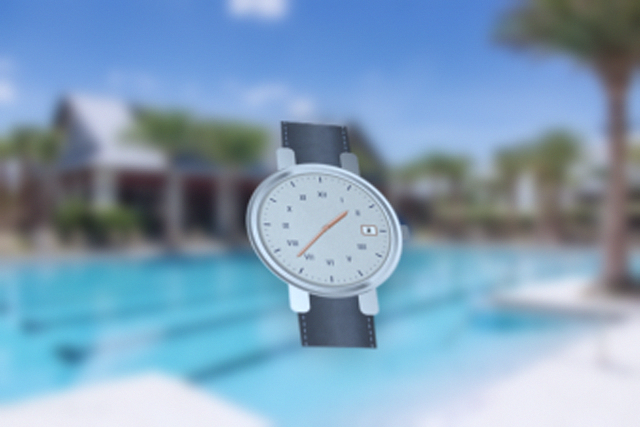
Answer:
1 h 37 min
